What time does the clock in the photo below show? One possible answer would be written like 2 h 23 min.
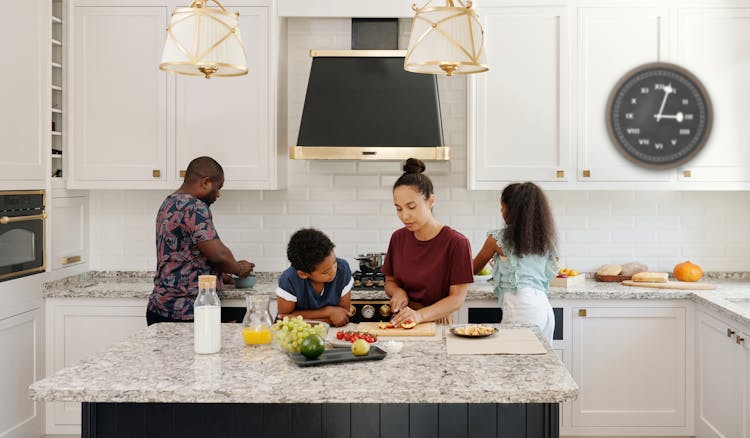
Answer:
3 h 03 min
